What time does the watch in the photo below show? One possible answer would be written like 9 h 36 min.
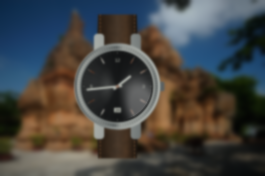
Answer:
1 h 44 min
